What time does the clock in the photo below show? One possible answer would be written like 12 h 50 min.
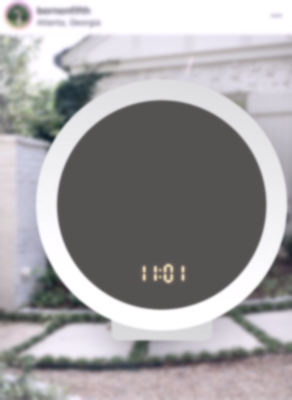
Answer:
11 h 01 min
